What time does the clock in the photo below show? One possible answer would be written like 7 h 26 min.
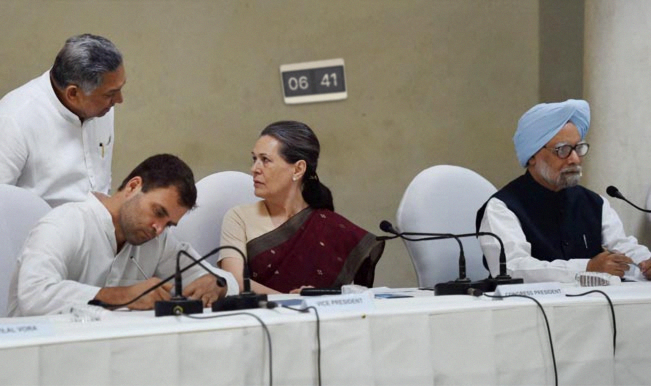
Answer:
6 h 41 min
